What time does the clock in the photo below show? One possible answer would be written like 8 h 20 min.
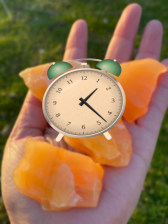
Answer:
1 h 23 min
